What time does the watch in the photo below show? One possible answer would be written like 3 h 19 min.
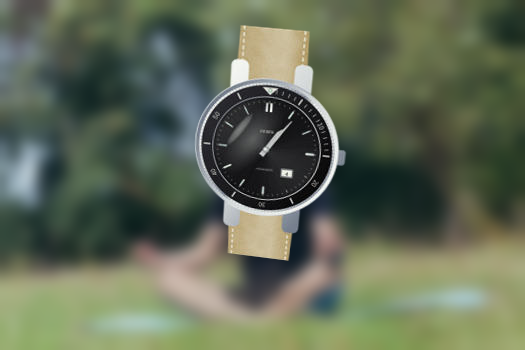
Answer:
1 h 06 min
